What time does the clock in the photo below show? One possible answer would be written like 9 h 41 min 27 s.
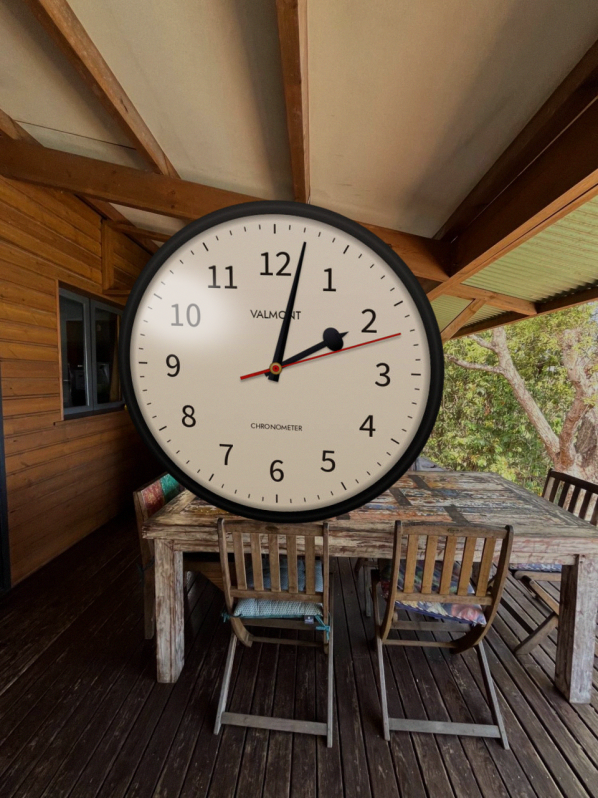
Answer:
2 h 02 min 12 s
